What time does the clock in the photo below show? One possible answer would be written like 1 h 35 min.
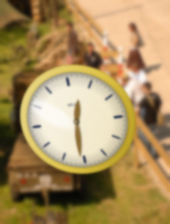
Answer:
12 h 31 min
